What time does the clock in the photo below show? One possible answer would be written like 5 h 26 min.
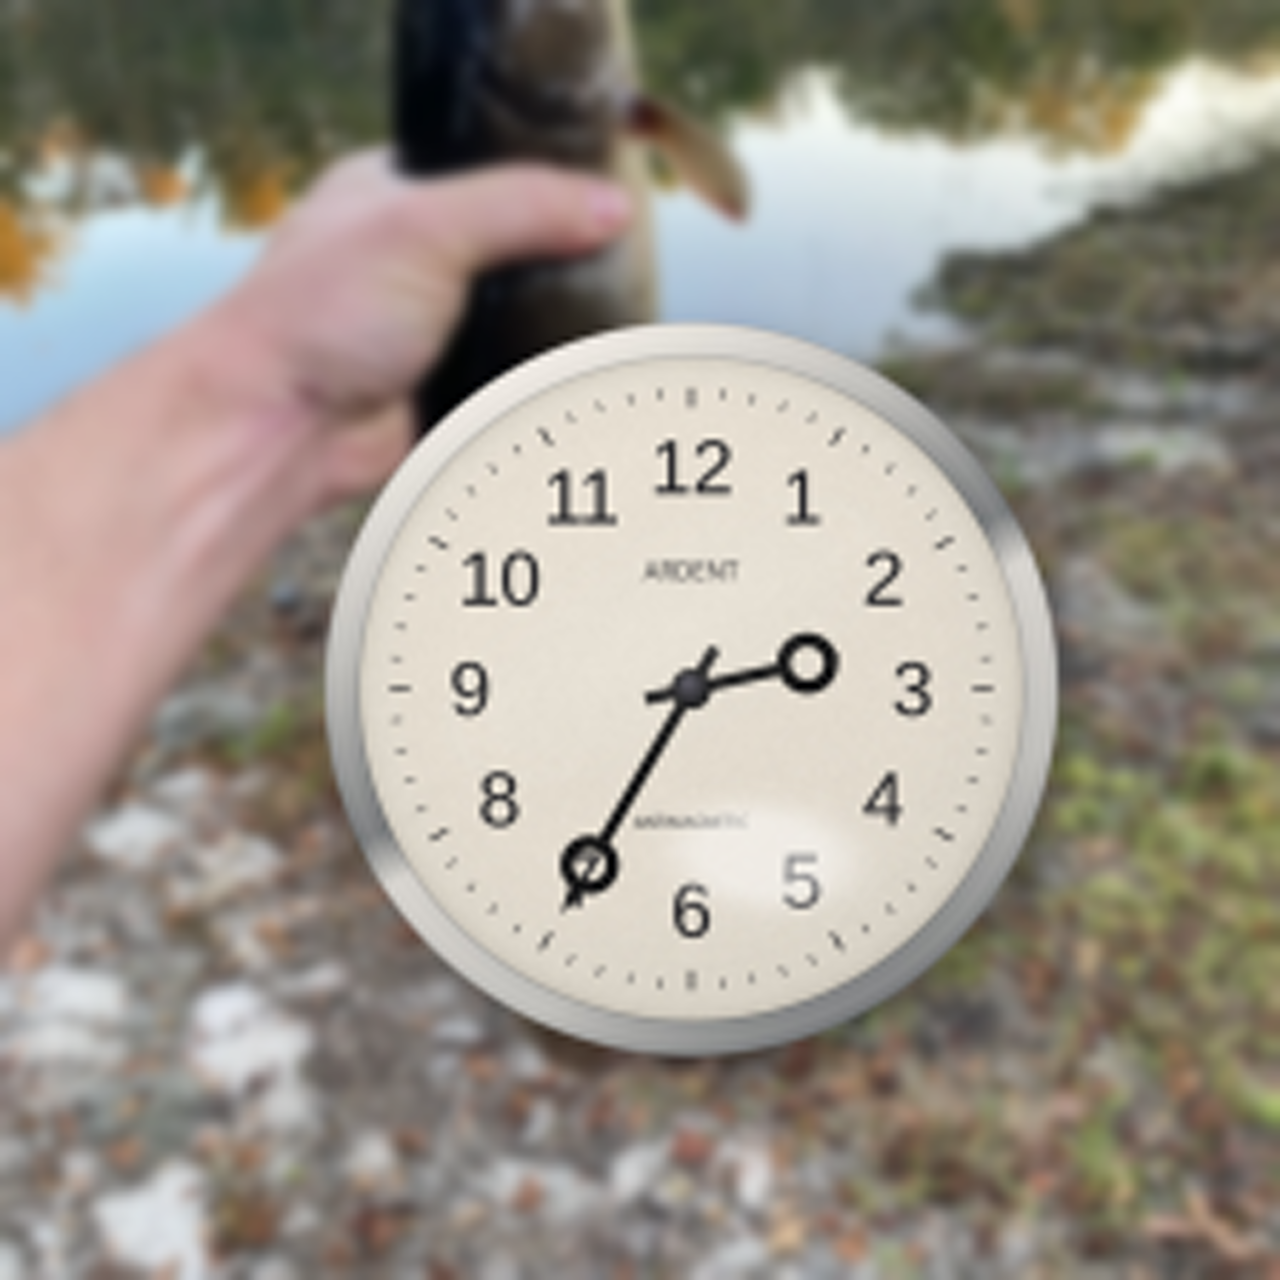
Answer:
2 h 35 min
